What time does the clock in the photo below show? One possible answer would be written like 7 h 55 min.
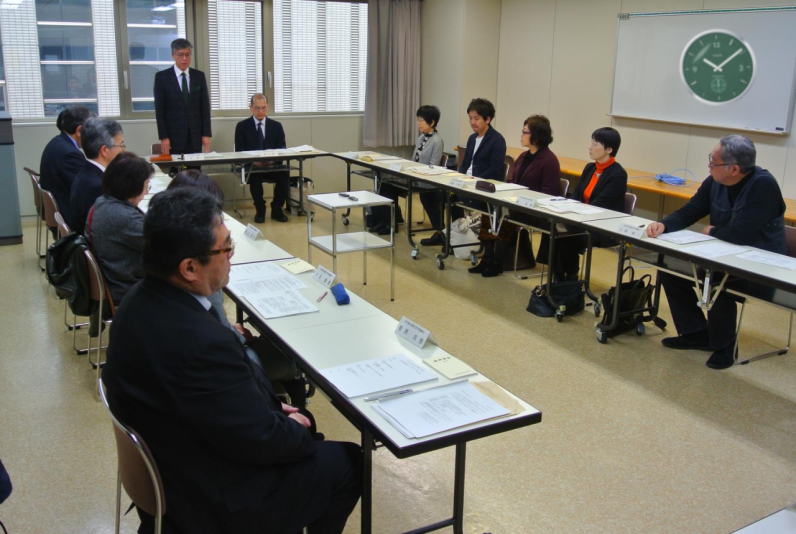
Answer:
10 h 09 min
